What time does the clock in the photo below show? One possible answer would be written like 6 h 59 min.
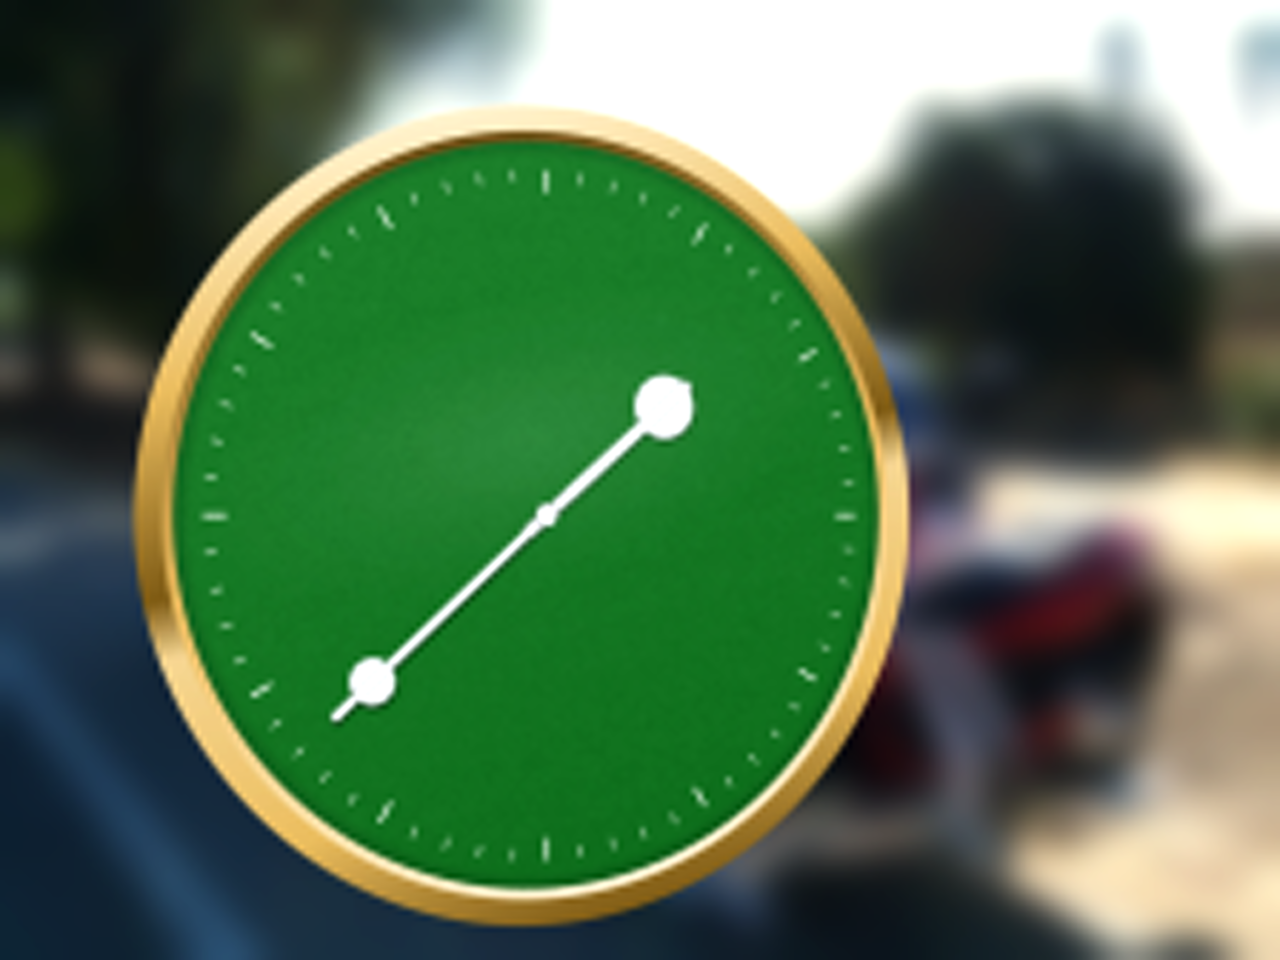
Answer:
1 h 38 min
